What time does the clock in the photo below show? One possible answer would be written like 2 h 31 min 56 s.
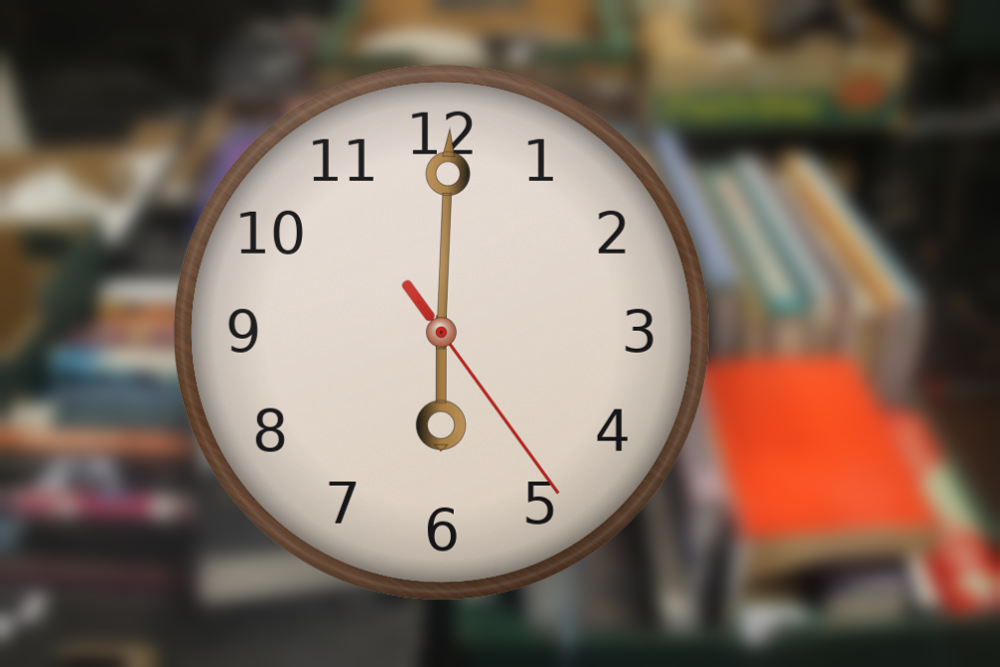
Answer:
6 h 00 min 24 s
